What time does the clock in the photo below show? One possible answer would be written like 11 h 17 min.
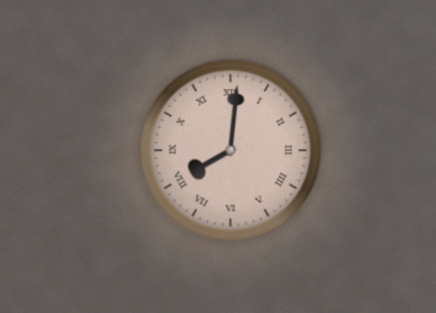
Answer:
8 h 01 min
